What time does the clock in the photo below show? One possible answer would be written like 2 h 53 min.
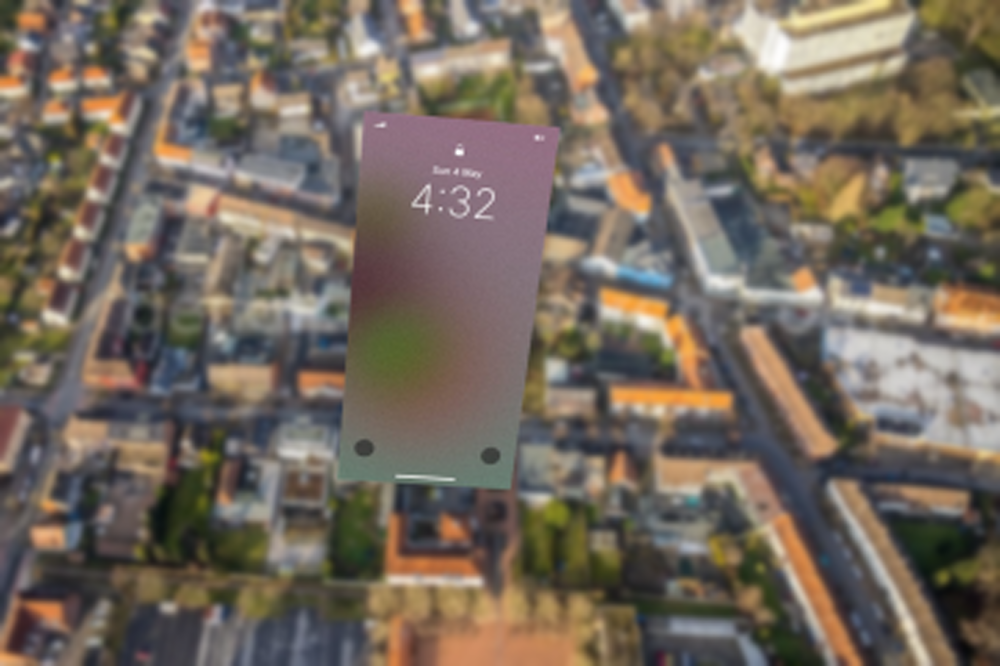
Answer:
4 h 32 min
